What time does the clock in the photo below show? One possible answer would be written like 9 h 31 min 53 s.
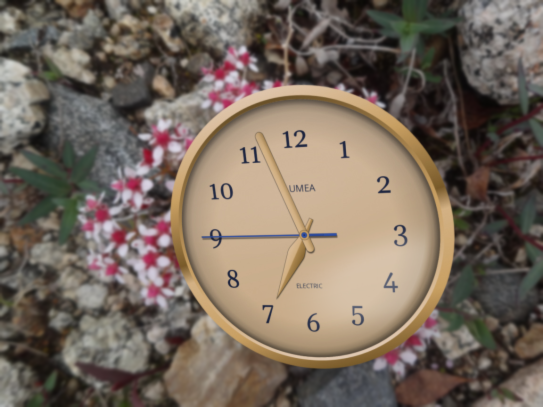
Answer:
6 h 56 min 45 s
